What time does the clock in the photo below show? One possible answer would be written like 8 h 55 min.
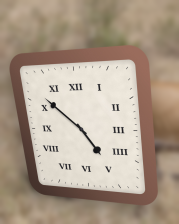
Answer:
4 h 52 min
